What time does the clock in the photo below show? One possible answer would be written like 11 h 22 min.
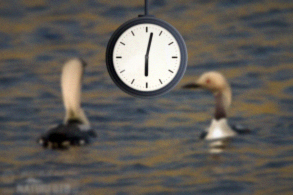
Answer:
6 h 02 min
